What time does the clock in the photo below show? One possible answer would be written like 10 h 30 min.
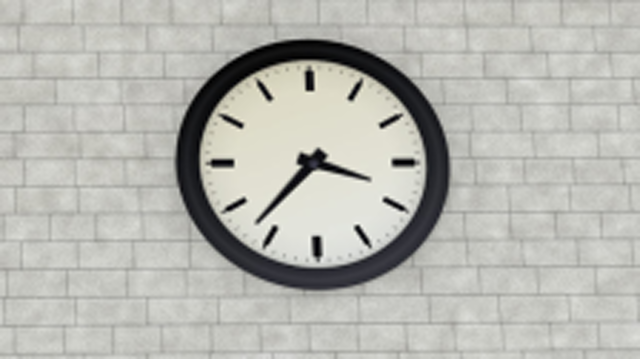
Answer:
3 h 37 min
